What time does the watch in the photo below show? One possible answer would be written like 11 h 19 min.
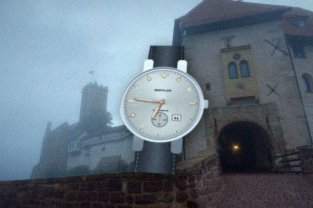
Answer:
6 h 46 min
